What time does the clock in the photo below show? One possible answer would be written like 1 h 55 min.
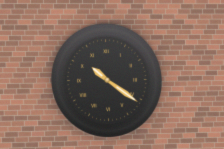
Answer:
10 h 21 min
